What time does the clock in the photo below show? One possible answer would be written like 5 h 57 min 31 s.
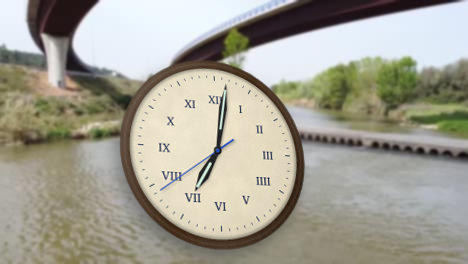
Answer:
7 h 01 min 39 s
